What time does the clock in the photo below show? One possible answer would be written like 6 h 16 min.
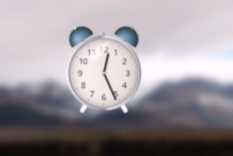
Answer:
12 h 26 min
